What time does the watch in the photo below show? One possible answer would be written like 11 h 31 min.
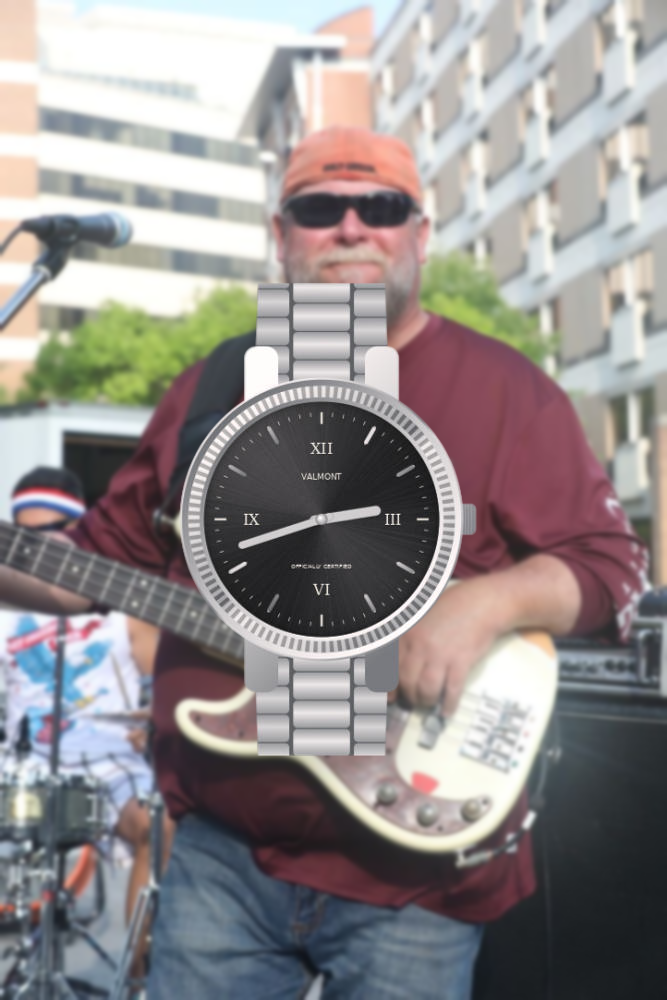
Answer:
2 h 42 min
